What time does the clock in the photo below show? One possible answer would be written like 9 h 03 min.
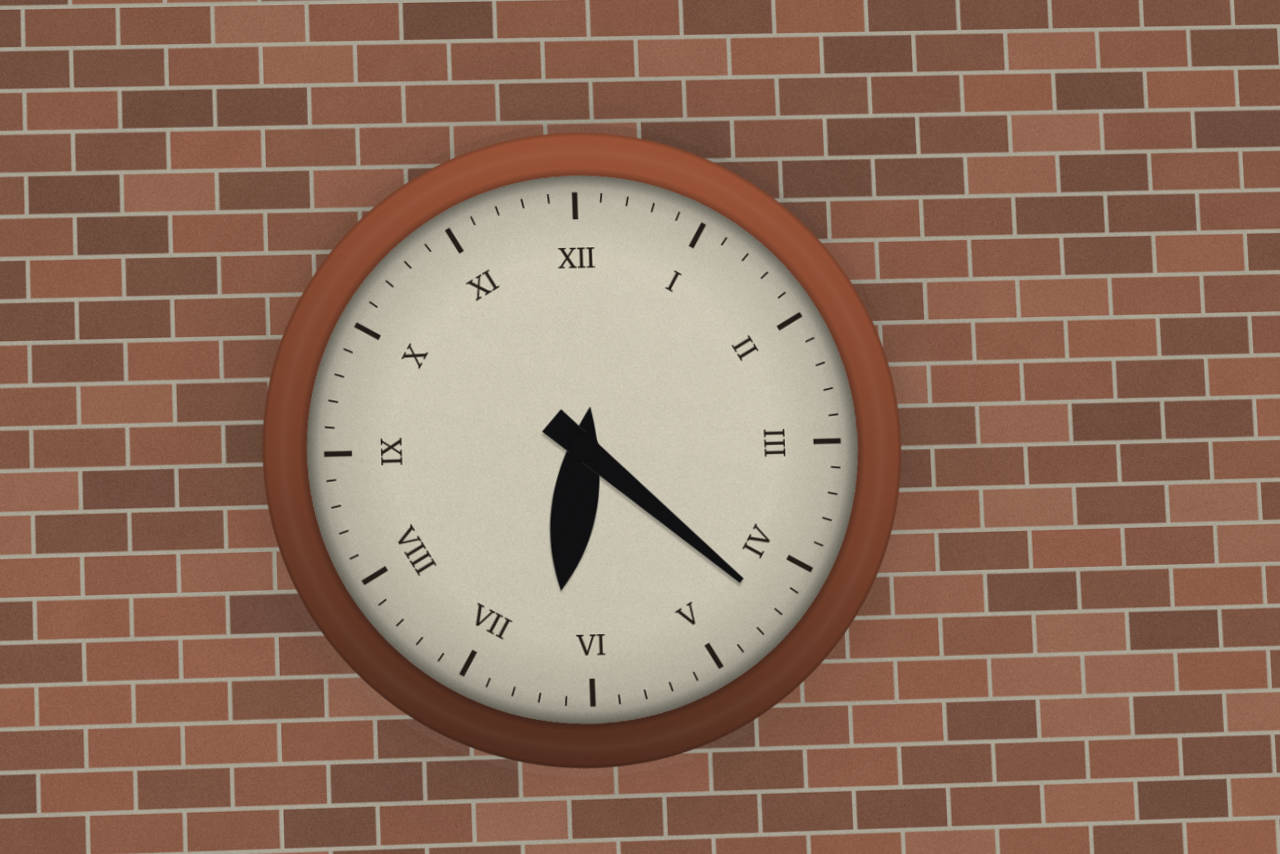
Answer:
6 h 22 min
